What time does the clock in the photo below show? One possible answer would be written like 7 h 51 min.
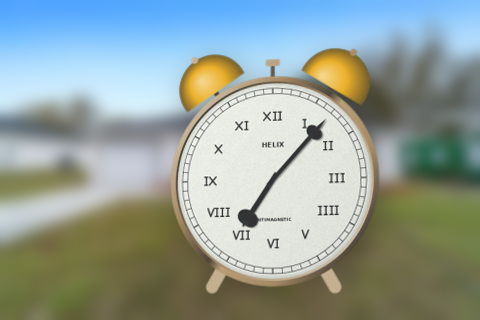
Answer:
7 h 07 min
